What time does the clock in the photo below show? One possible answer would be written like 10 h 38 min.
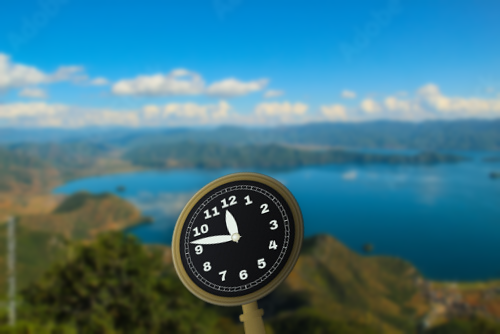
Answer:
11 h 47 min
